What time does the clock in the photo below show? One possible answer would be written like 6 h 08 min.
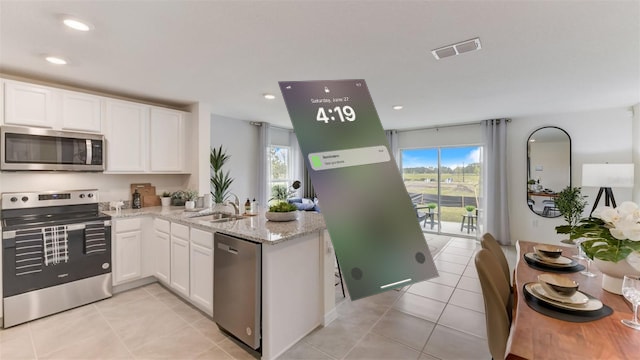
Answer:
4 h 19 min
